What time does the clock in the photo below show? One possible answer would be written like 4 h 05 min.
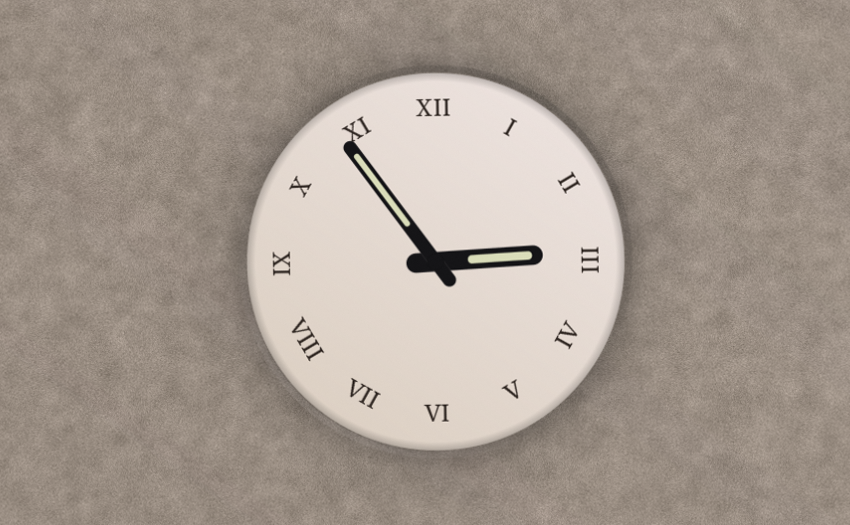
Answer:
2 h 54 min
